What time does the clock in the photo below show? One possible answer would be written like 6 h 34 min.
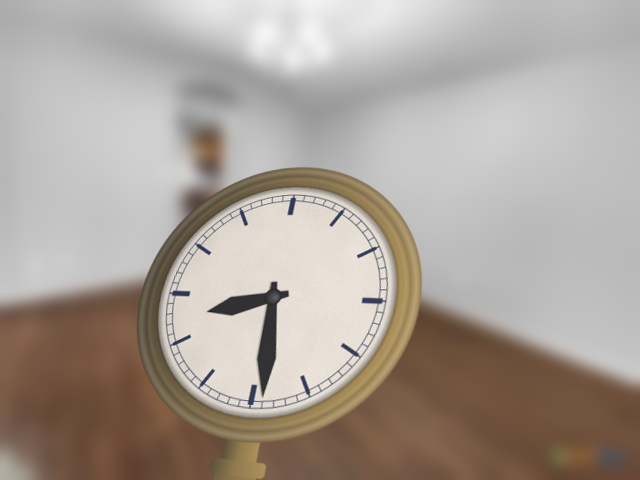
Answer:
8 h 29 min
